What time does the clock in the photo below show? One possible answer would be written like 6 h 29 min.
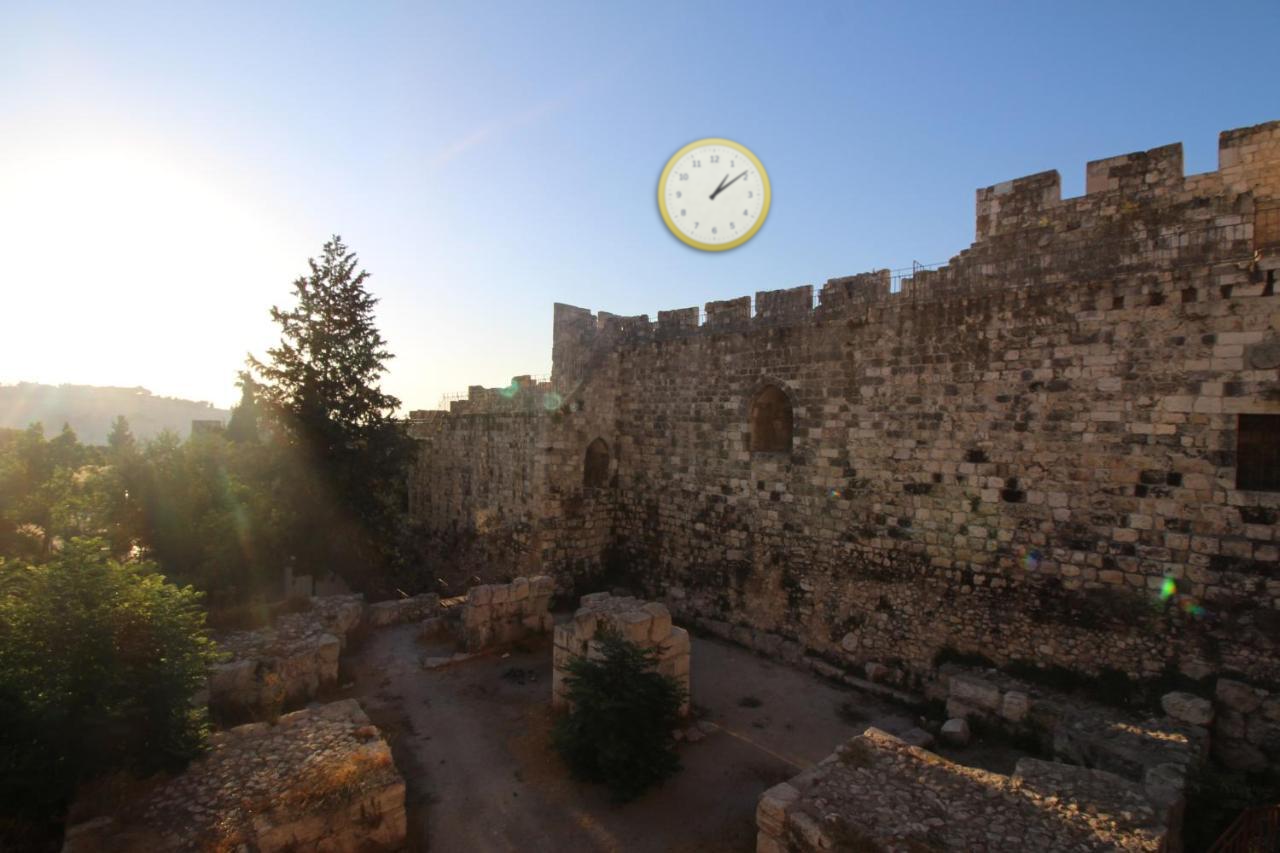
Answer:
1 h 09 min
